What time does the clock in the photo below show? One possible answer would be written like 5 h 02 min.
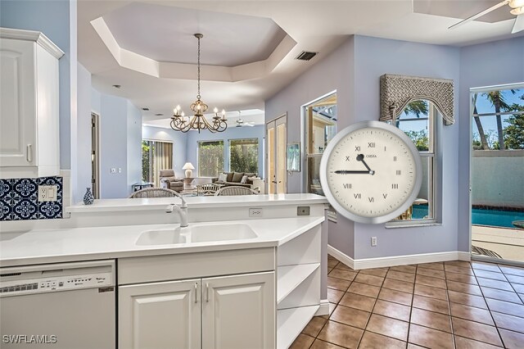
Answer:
10 h 45 min
